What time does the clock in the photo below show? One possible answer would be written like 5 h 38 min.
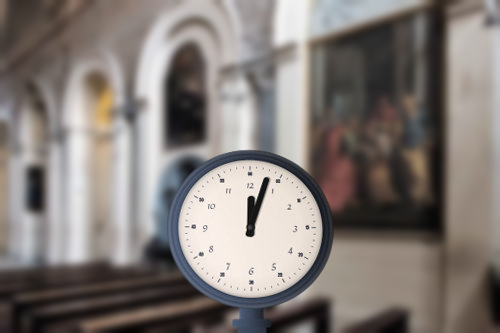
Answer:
12 h 03 min
